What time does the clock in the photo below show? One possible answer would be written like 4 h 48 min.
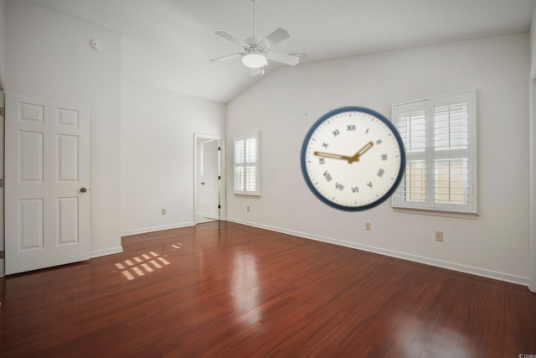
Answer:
1 h 47 min
